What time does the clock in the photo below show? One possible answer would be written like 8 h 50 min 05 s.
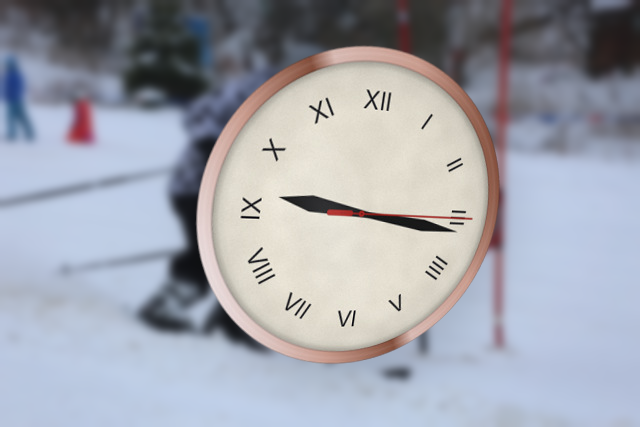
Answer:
9 h 16 min 15 s
